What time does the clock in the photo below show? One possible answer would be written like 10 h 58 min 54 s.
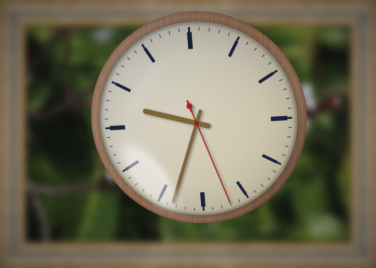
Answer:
9 h 33 min 27 s
